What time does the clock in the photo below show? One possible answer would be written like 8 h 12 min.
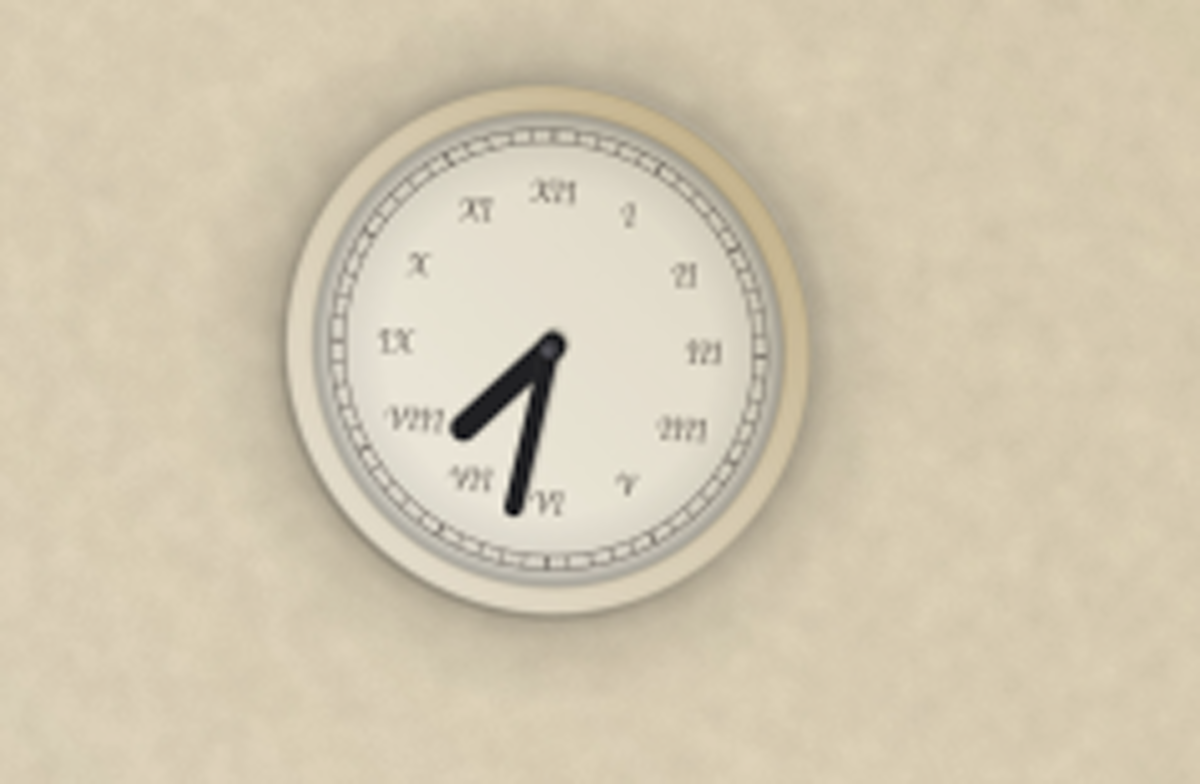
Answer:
7 h 32 min
